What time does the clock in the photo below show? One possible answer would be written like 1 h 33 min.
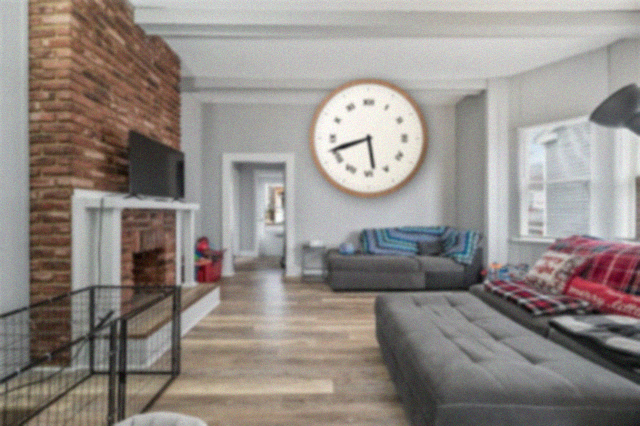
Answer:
5 h 42 min
